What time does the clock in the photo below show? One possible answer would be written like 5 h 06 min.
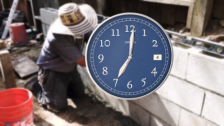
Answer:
7 h 01 min
